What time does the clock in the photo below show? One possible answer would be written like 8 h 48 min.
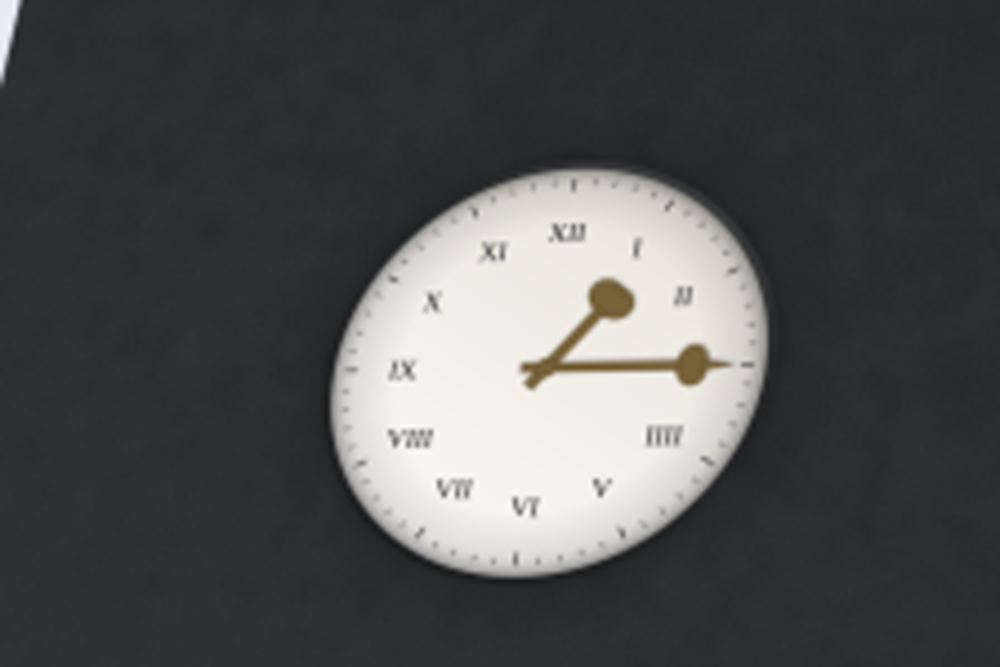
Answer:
1 h 15 min
